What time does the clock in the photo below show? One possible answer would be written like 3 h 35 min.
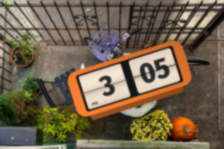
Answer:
3 h 05 min
